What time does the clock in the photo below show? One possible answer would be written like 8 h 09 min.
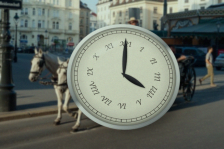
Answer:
4 h 00 min
